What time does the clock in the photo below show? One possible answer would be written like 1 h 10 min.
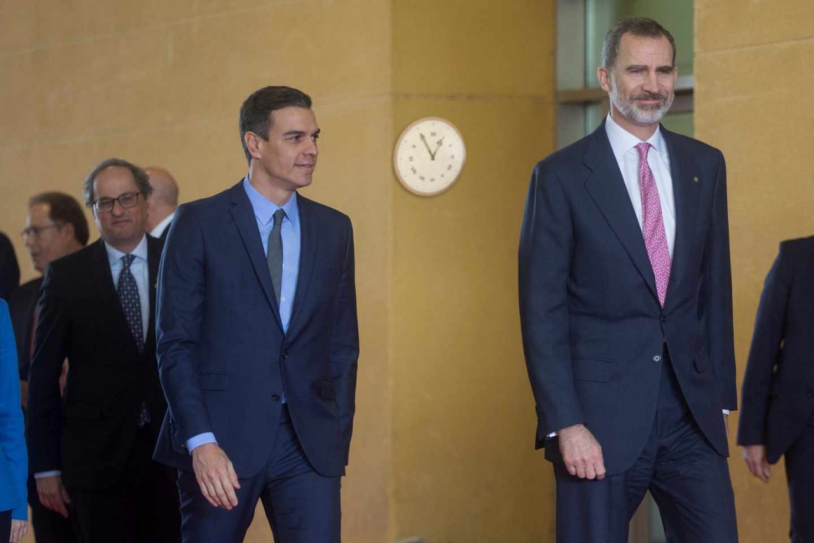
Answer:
12 h 55 min
